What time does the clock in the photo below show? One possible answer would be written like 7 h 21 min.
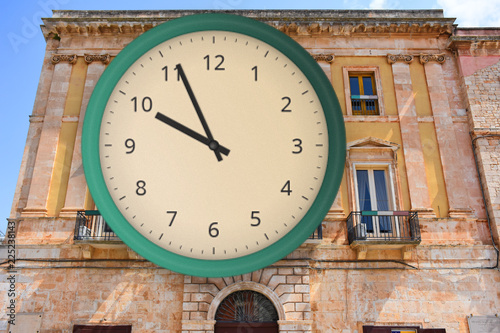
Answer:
9 h 56 min
